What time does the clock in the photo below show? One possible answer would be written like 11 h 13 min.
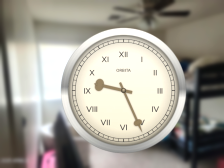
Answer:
9 h 26 min
